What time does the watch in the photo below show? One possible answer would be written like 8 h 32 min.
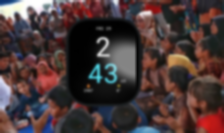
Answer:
2 h 43 min
